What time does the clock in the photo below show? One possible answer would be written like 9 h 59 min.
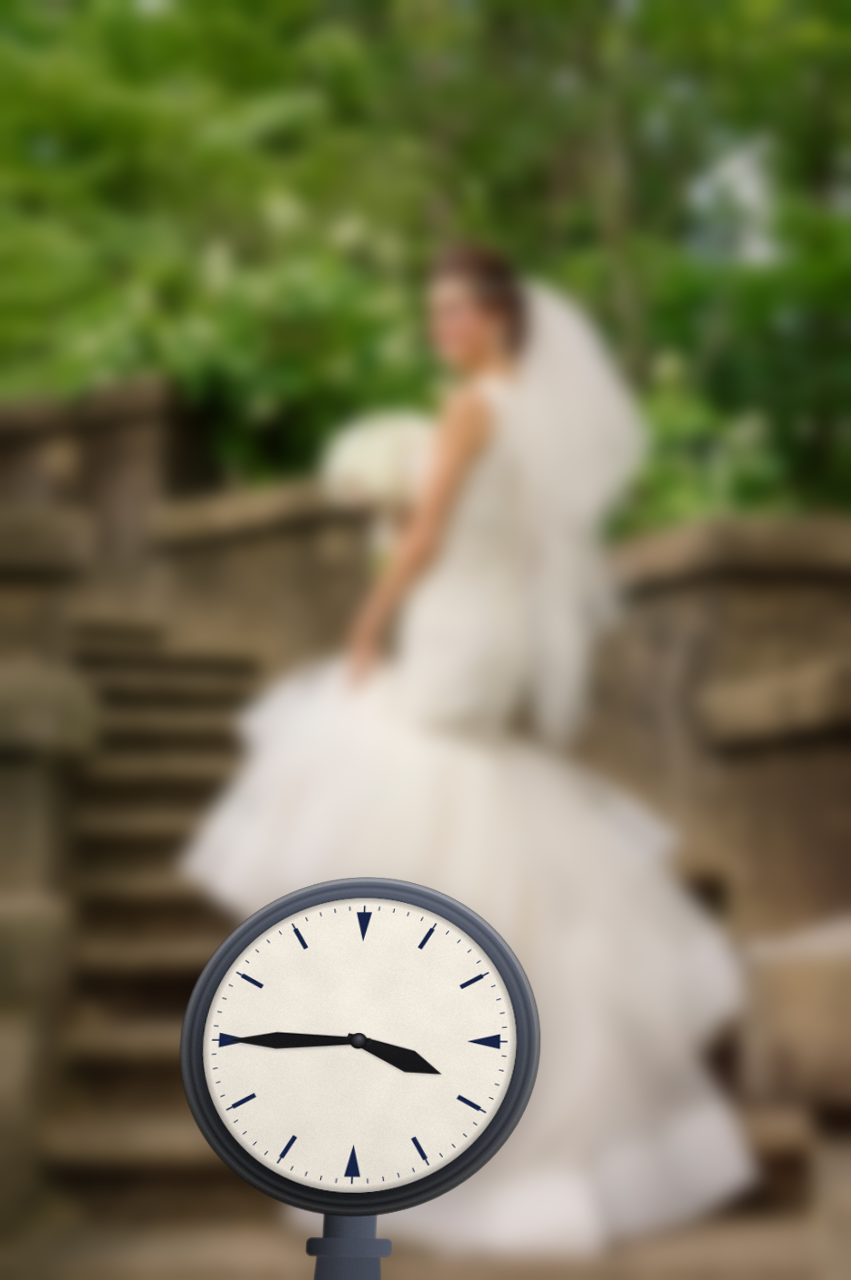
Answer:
3 h 45 min
